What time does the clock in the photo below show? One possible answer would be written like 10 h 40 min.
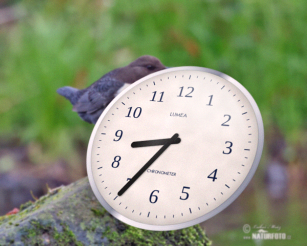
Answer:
8 h 35 min
